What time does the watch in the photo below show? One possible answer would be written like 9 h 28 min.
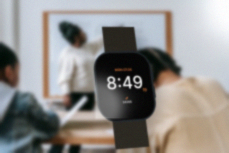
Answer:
8 h 49 min
